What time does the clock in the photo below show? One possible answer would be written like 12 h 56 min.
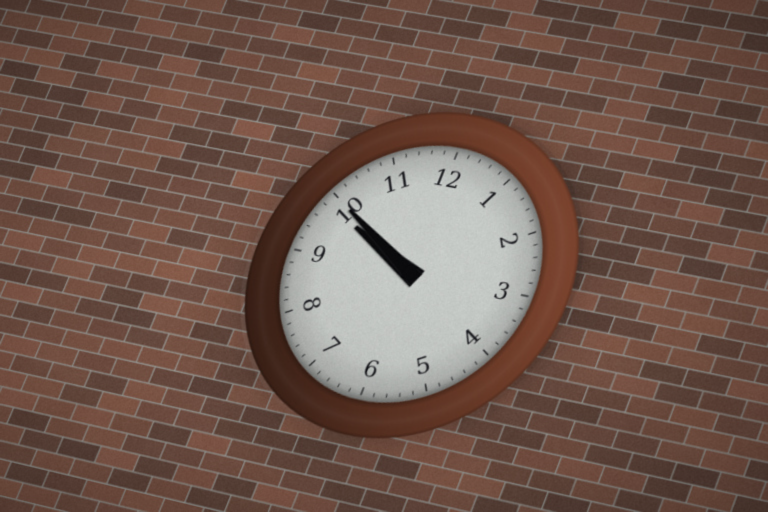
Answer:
9 h 50 min
